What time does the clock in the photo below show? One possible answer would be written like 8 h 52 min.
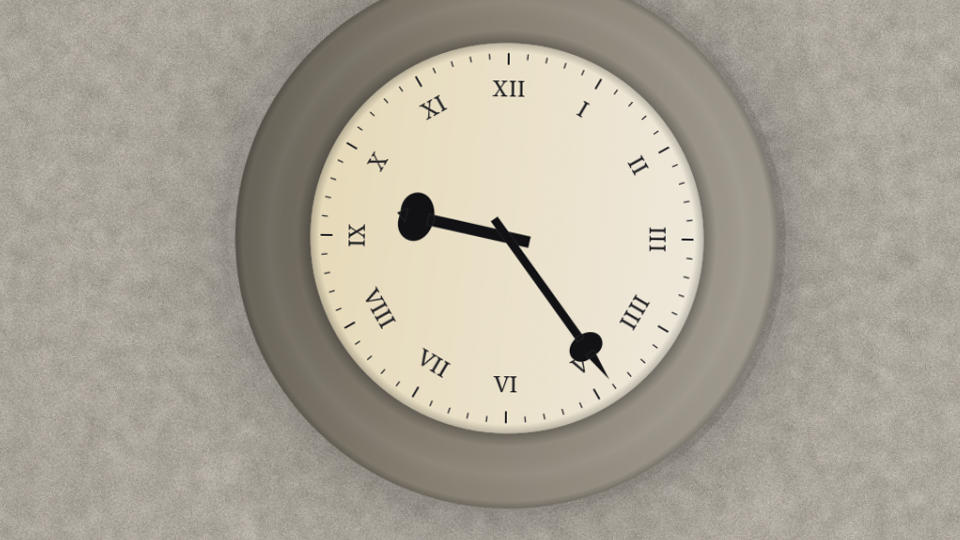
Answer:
9 h 24 min
